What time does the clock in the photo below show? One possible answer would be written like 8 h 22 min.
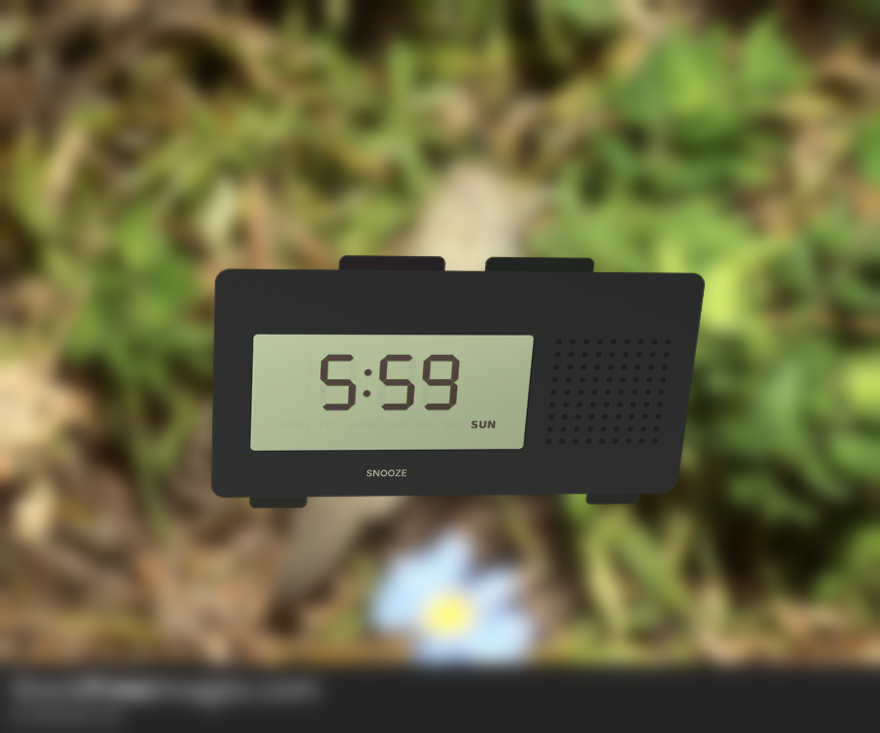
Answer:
5 h 59 min
